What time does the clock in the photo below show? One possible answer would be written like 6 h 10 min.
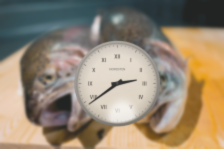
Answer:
2 h 39 min
